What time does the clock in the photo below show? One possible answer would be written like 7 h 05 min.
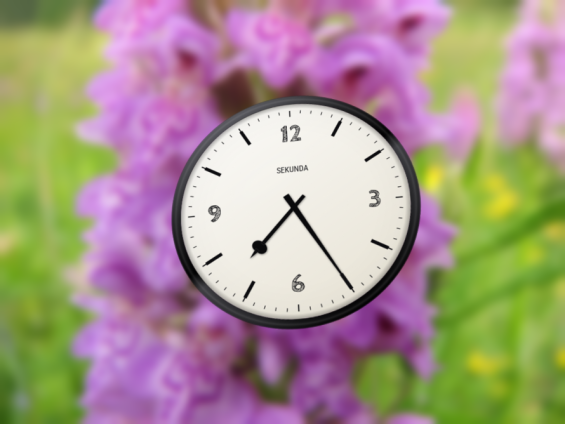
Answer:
7 h 25 min
